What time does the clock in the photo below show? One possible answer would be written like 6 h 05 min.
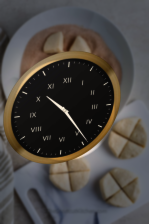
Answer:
10 h 24 min
